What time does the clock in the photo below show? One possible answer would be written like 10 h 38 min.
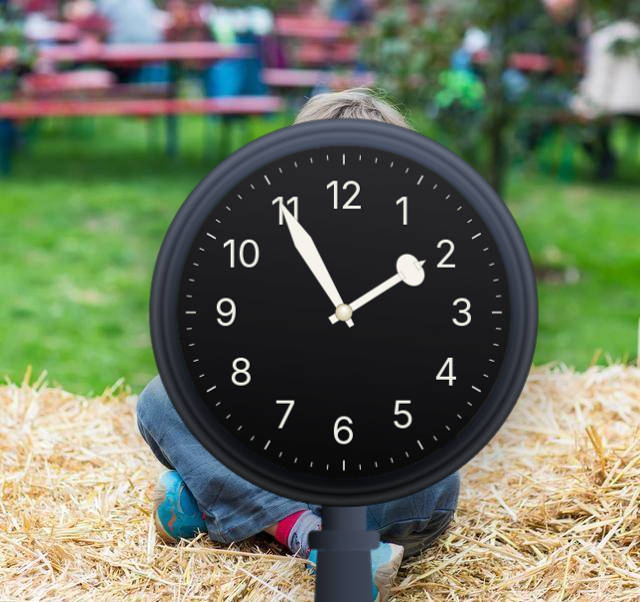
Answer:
1 h 55 min
